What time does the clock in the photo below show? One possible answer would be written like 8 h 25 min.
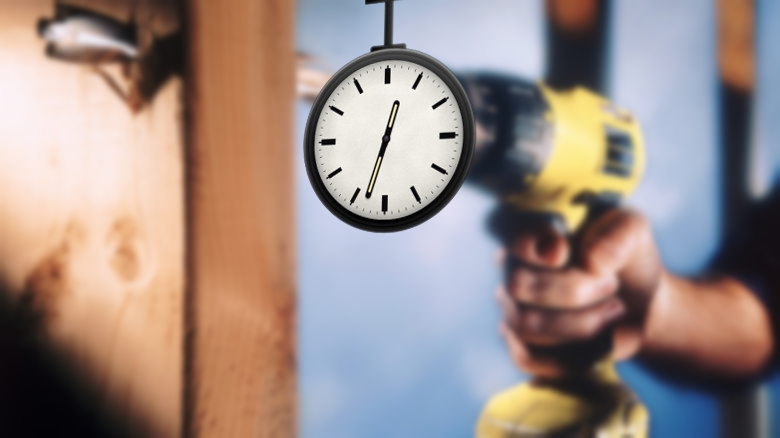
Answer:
12 h 33 min
